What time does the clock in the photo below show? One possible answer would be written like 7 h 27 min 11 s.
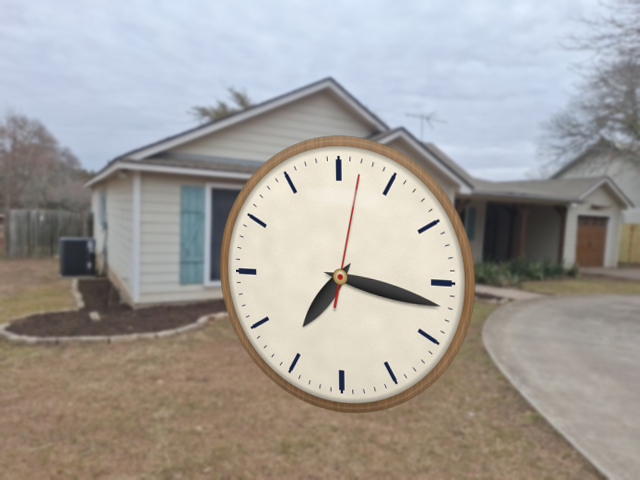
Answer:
7 h 17 min 02 s
